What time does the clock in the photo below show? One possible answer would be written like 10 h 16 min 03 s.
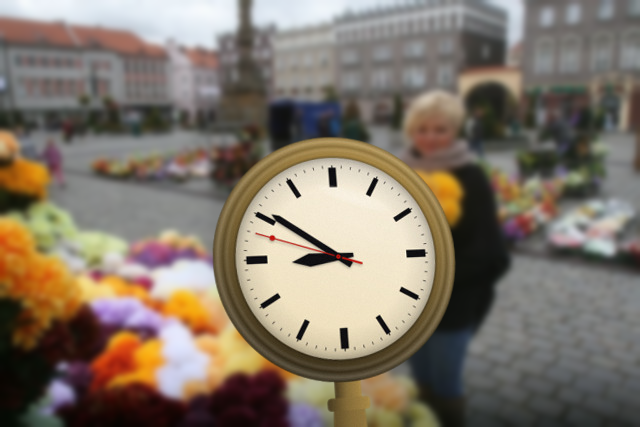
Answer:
8 h 50 min 48 s
